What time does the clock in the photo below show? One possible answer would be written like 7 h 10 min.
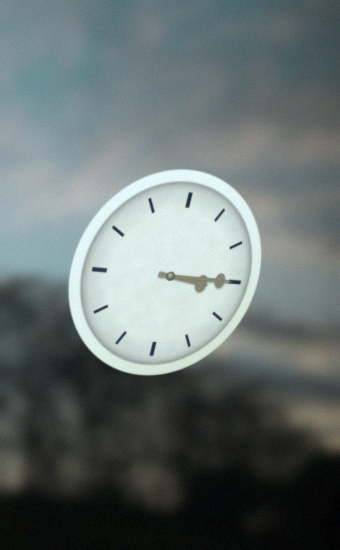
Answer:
3 h 15 min
